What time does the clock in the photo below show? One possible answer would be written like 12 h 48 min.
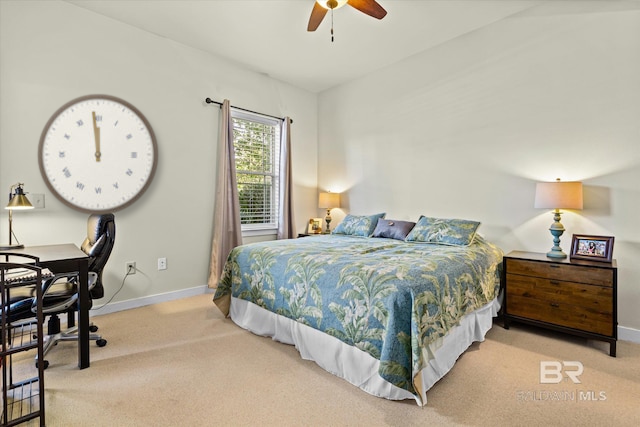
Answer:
11 h 59 min
